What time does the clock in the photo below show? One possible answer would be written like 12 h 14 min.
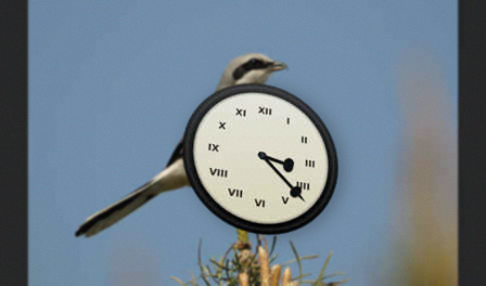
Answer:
3 h 22 min
